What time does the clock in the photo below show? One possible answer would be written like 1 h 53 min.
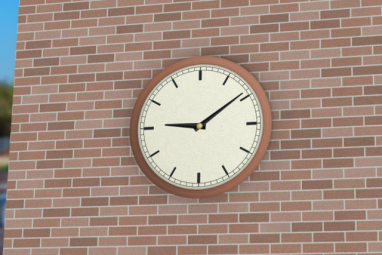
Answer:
9 h 09 min
